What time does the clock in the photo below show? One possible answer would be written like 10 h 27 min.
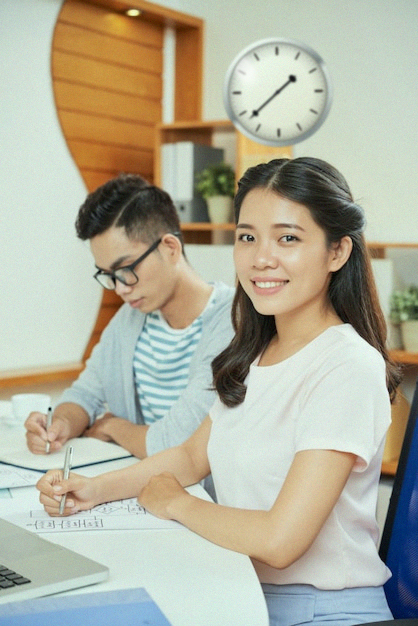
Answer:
1 h 38 min
